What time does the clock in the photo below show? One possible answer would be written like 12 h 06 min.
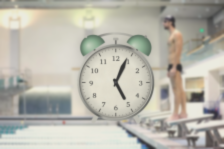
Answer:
5 h 04 min
